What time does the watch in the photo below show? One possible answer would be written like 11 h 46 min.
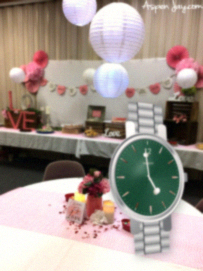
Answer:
4 h 59 min
